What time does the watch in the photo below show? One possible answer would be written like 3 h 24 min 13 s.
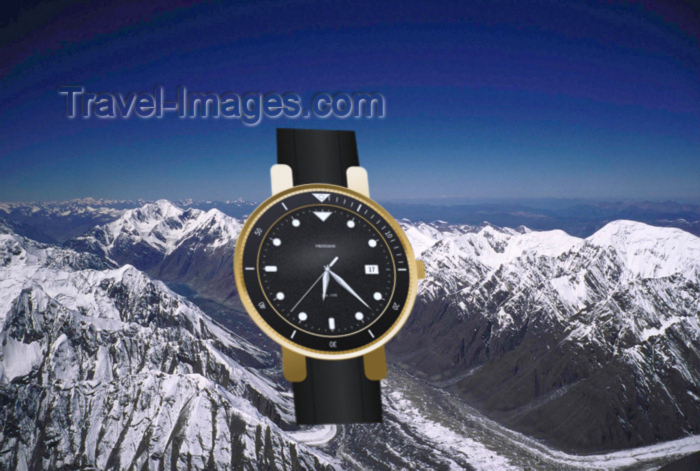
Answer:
6 h 22 min 37 s
